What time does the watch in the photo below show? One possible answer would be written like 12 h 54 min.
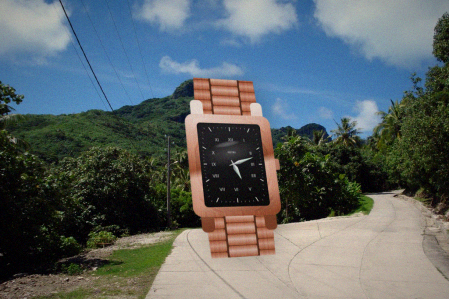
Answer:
5 h 12 min
